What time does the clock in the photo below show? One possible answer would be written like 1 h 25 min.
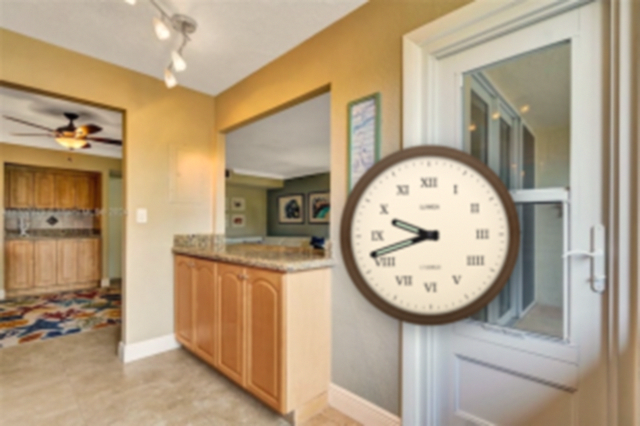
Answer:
9 h 42 min
